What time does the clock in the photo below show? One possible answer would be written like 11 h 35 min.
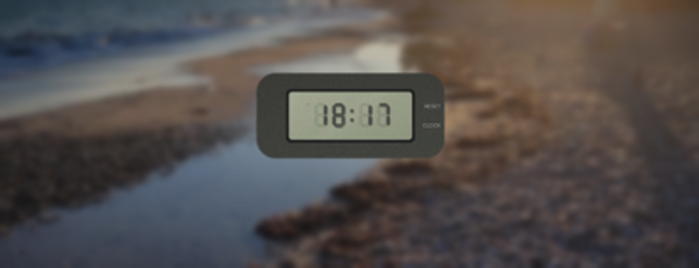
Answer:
18 h 17 min
